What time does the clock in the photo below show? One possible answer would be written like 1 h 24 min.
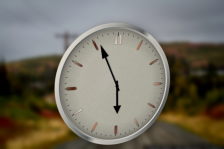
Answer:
5 h 56 min
